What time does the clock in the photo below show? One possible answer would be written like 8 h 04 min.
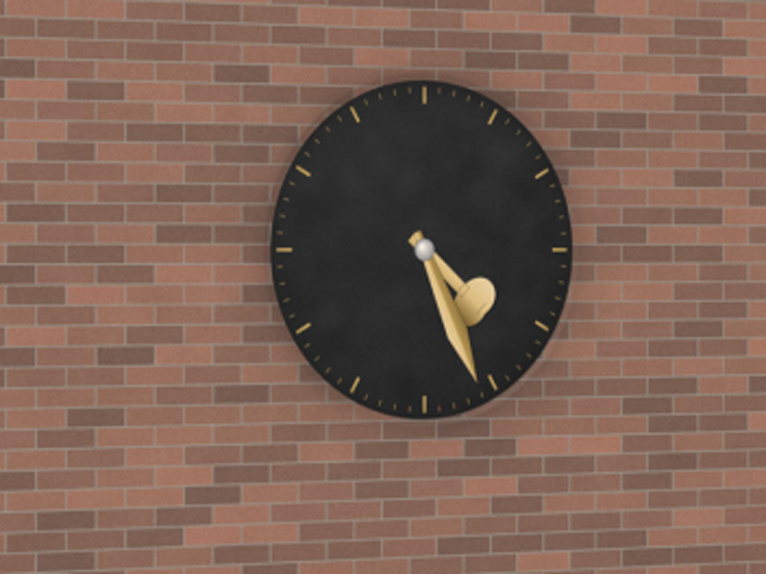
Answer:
4 h 26 min
